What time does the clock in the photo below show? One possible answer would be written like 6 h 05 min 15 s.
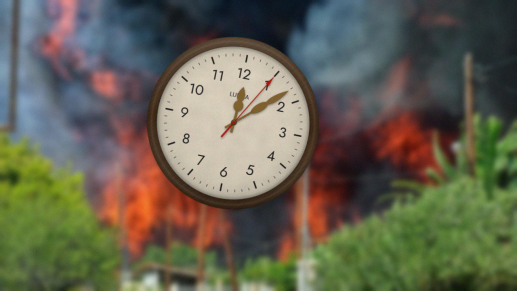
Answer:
12 h 08 min 05 s
